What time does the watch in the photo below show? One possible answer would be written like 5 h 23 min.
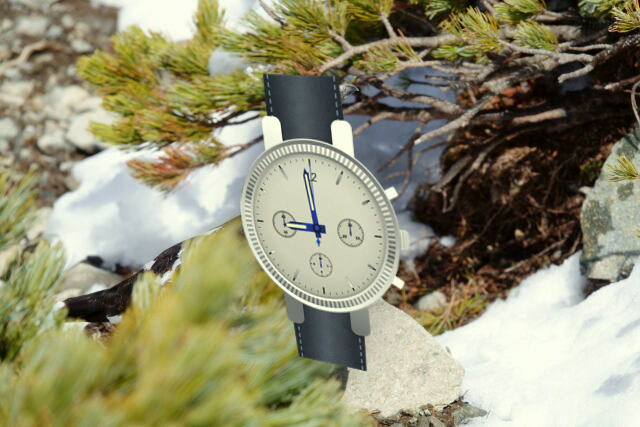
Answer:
8 h 59 min
